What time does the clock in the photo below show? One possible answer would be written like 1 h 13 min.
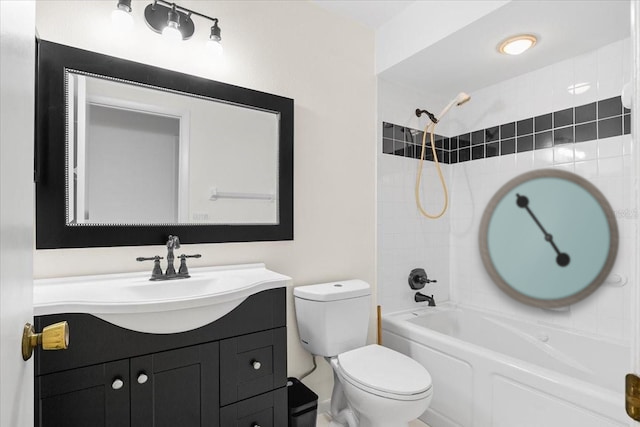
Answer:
4 h 54 min
